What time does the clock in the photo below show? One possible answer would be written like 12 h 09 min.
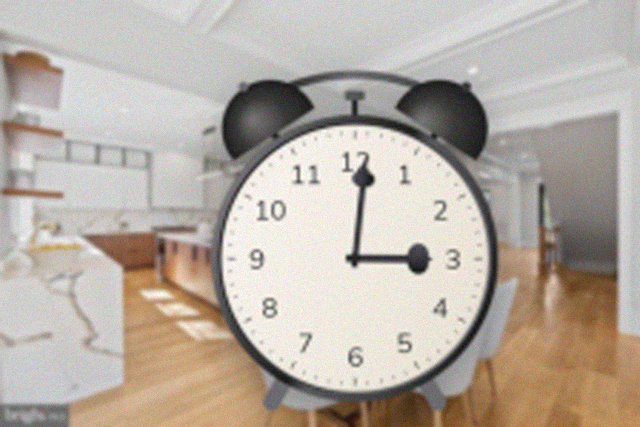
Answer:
3 h 01 min
